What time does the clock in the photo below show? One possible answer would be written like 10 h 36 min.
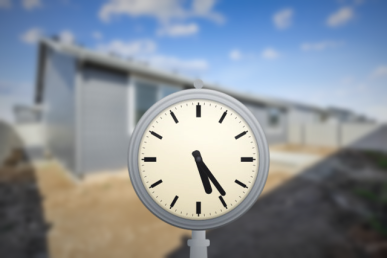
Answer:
5 h 24 min
